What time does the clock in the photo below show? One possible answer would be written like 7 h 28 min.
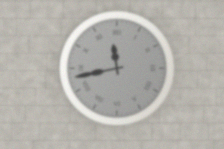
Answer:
11 h 43 min
